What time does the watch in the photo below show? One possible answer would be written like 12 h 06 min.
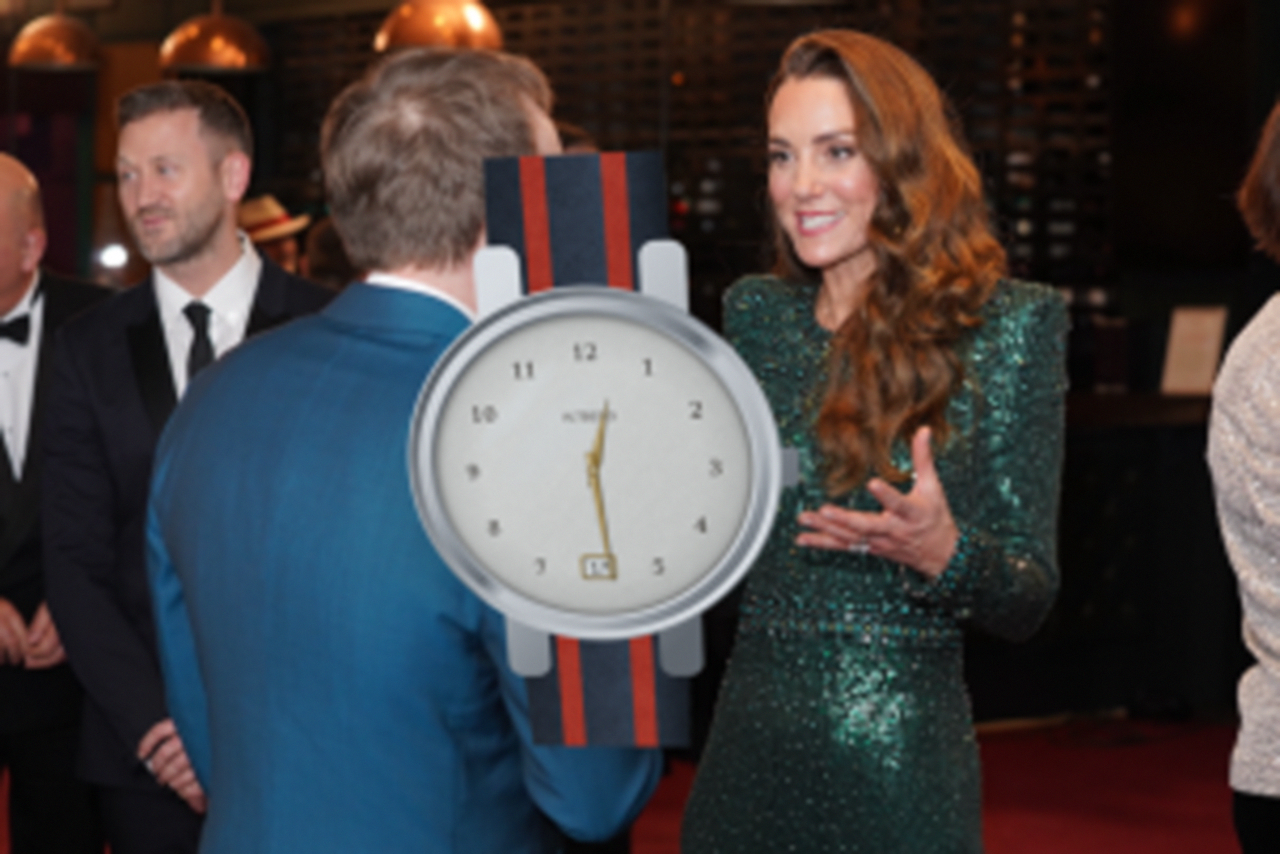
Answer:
12 h 29 min
